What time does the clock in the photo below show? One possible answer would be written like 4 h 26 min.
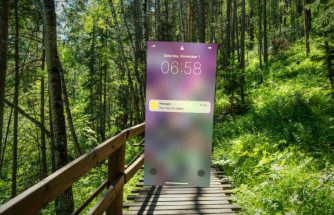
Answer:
6 h 58 min
